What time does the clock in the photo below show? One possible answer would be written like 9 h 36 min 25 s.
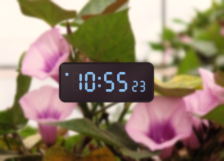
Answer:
10 h 55 min 23 s
